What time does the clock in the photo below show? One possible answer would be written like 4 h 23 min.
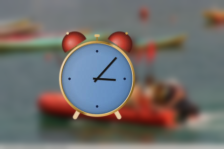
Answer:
3 h 07 min
